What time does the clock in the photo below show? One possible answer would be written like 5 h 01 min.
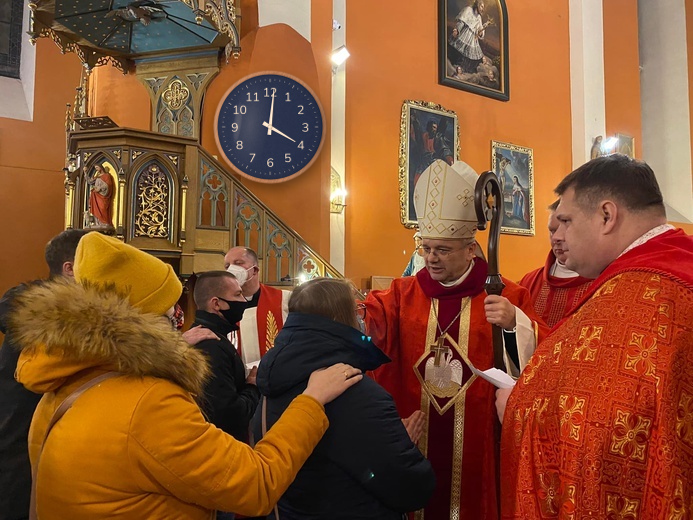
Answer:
4 h 01 min
